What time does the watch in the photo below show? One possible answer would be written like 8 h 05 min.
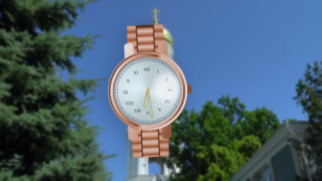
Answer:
6 h 29 min
